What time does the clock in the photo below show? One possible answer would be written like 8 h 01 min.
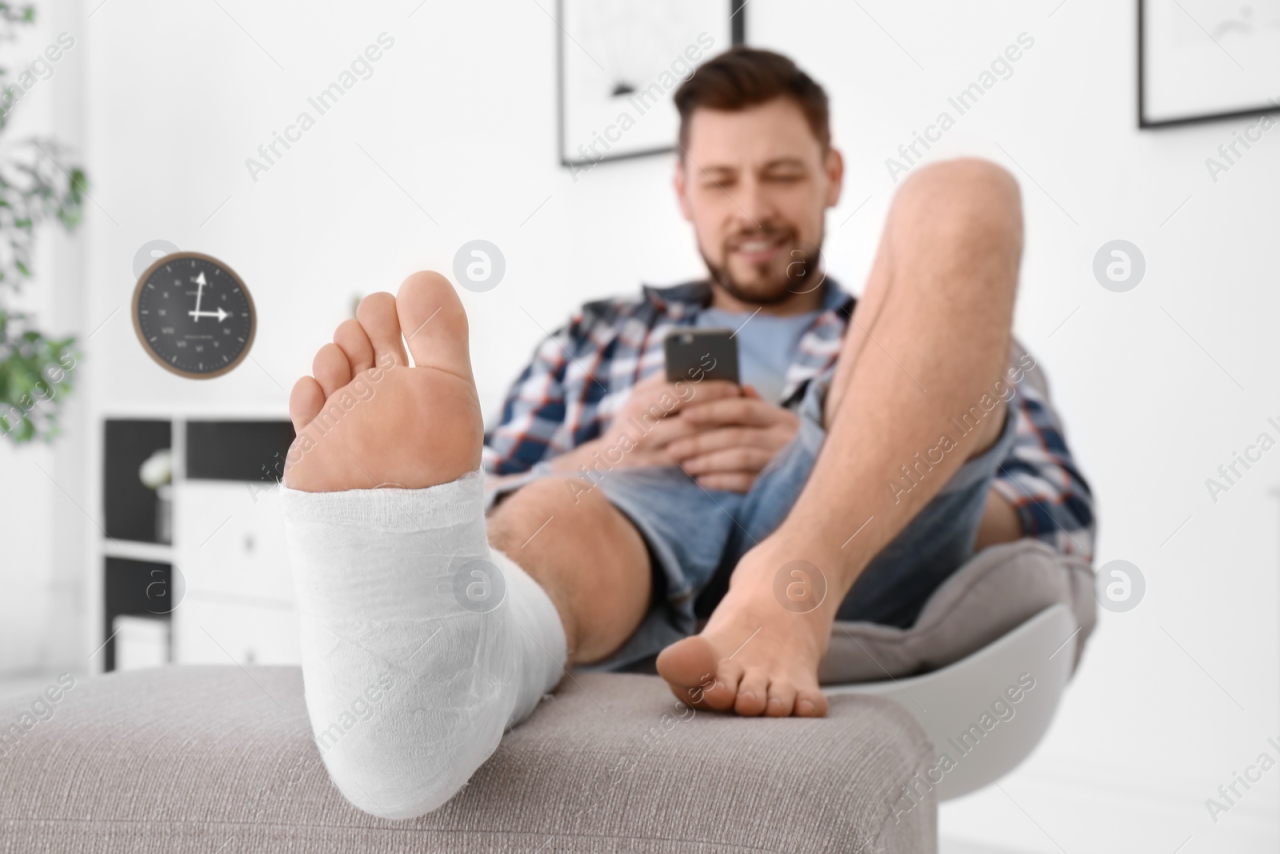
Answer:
3 h 02 min
